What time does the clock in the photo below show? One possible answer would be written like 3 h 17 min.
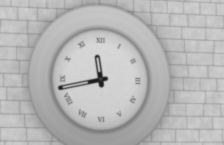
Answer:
11 h 43 min
